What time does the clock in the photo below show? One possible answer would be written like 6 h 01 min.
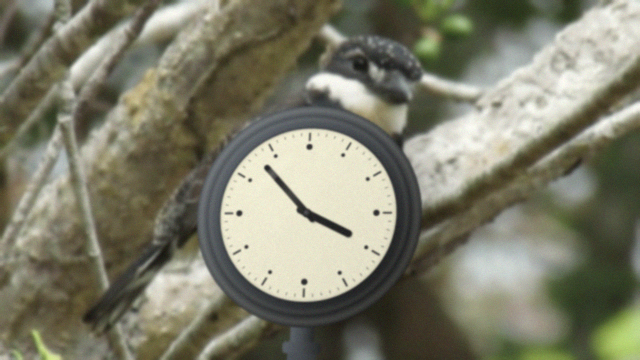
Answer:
3 h 53 min
